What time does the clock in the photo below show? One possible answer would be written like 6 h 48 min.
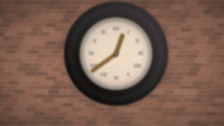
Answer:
12 h 39 min
